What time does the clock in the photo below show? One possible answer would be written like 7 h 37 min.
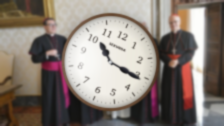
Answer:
10 h 16 min
